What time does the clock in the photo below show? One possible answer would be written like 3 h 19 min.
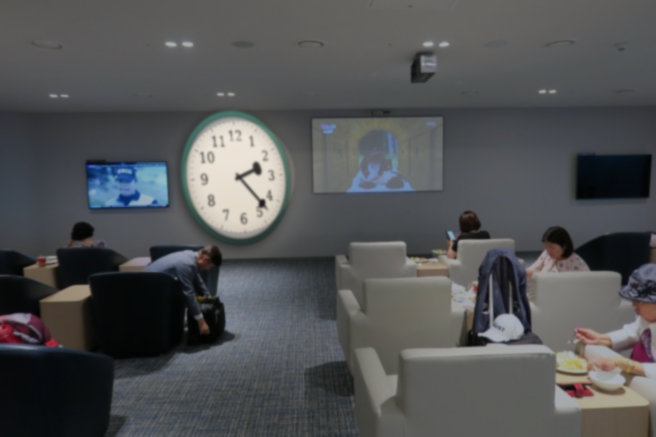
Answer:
2 h 23 min
